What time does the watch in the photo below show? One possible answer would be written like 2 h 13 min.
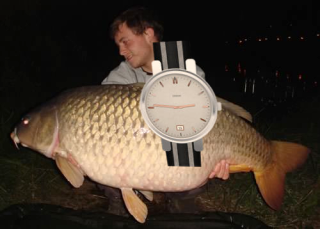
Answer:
2 h 46 min
